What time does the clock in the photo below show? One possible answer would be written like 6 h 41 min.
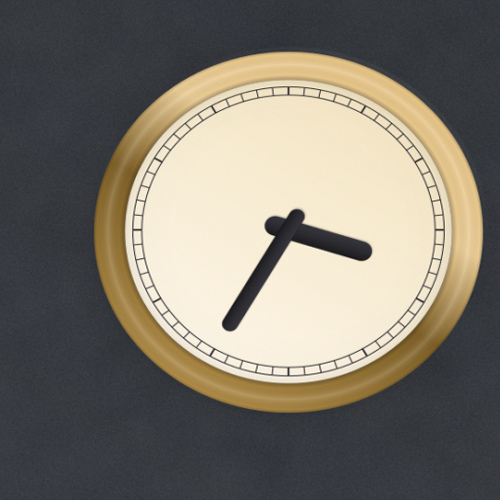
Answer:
3 h 35 min
